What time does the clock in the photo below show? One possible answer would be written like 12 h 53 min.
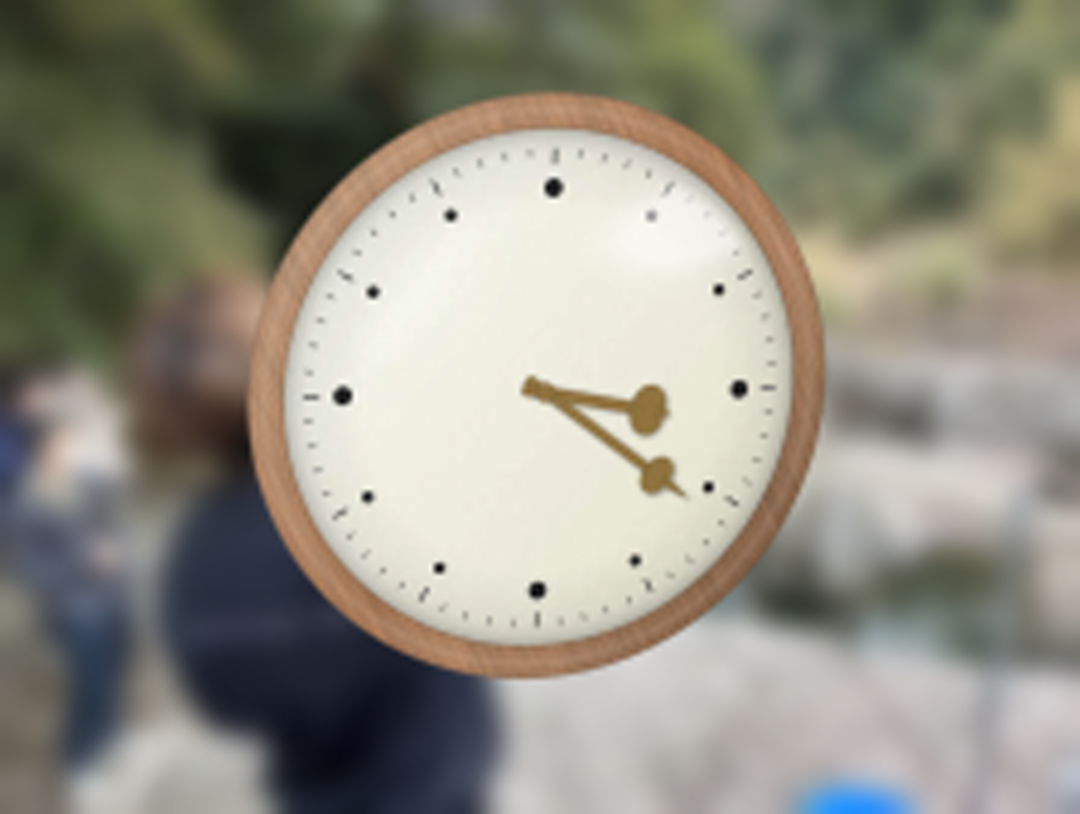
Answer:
3 h 21 min
